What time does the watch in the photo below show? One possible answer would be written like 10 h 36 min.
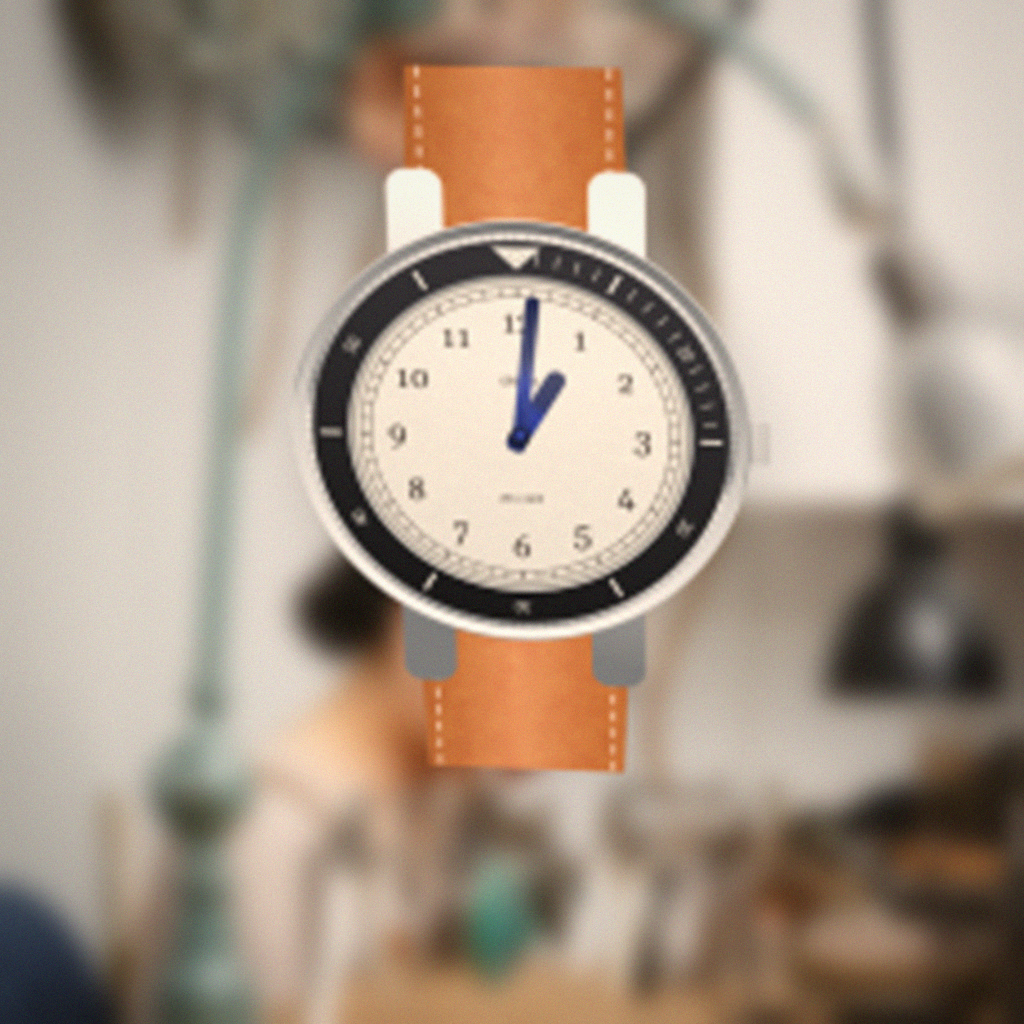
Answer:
1 h 01 min
